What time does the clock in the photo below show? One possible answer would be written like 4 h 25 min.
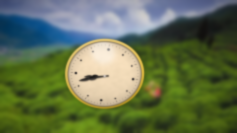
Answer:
8 h 42 min
